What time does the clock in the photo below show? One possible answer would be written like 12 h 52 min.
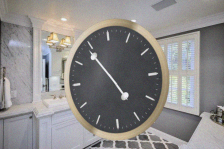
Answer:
4 h 54 min
